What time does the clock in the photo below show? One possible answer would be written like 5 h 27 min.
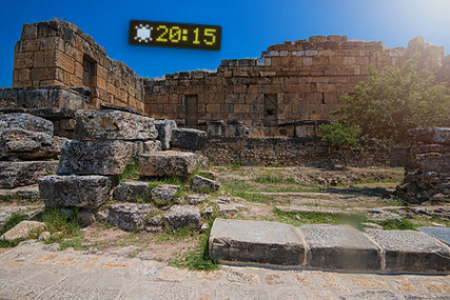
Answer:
20 h 15 min
